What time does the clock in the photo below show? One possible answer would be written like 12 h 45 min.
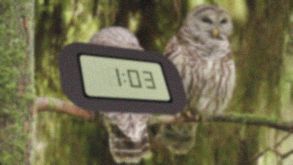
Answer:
1 h 03 min
